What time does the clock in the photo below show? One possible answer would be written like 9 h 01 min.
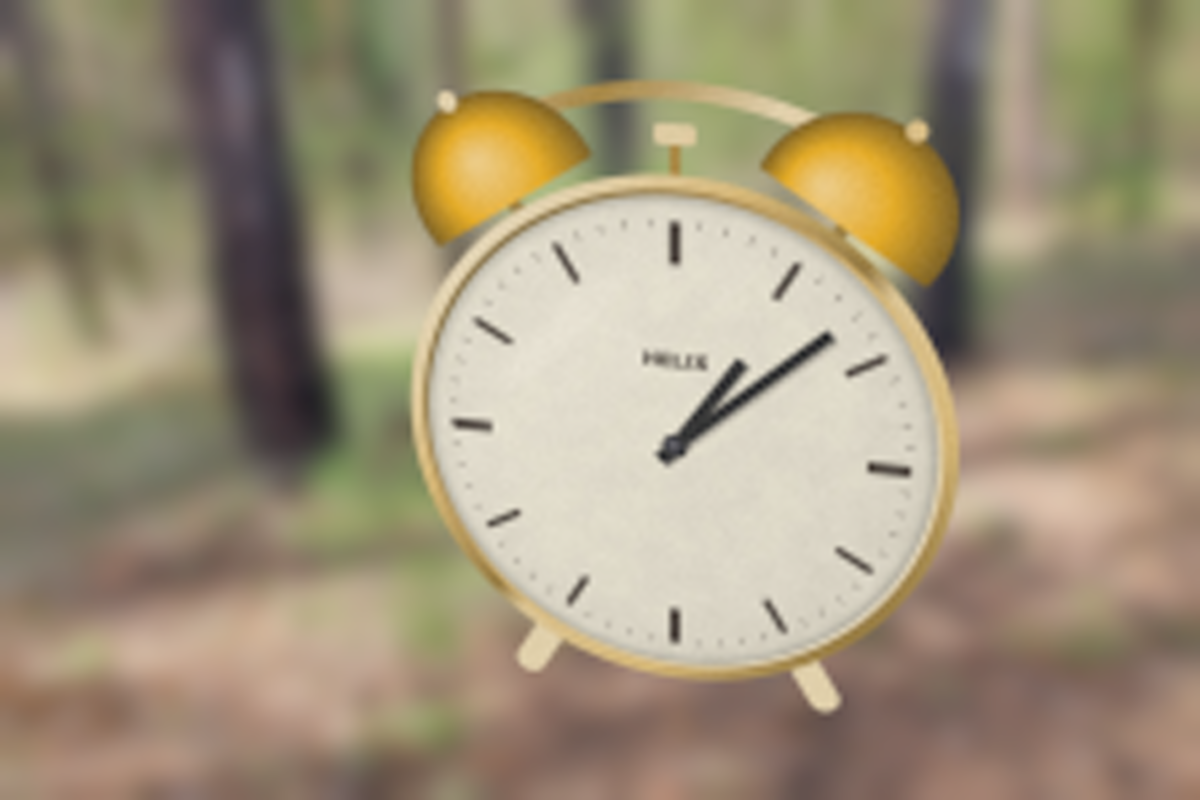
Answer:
1 h 08 min
